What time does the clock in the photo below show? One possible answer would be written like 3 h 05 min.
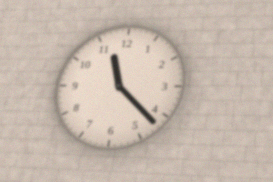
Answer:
11 h 22 min
